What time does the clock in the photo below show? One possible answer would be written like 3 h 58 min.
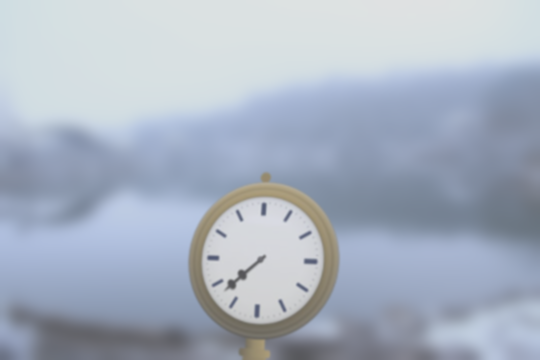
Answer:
7 h 38 min
